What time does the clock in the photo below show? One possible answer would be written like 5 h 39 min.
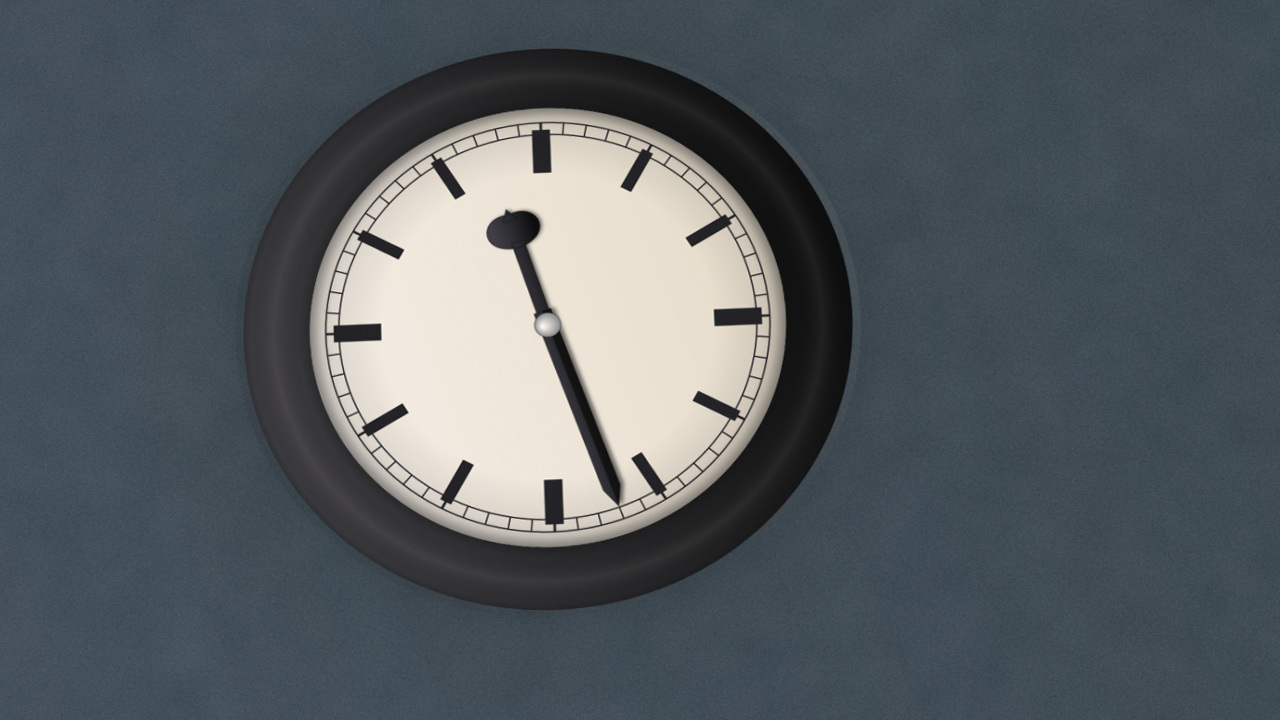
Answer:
11 h 27 min
